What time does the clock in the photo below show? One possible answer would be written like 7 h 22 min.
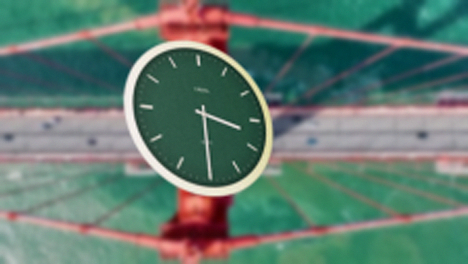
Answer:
3 h 30 min
